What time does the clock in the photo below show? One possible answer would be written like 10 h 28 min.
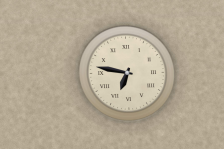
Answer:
6 h 47 min
